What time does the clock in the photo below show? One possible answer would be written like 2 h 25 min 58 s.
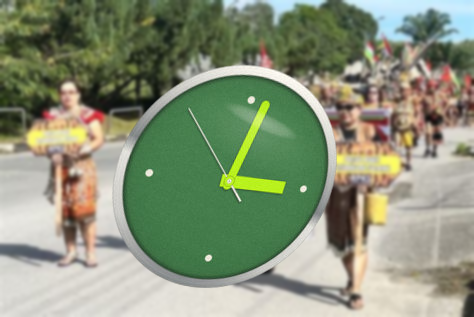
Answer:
3 h 01 min 53 s
